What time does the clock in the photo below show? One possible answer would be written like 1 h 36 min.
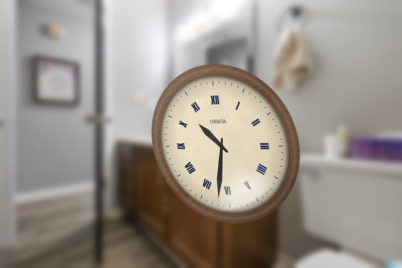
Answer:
10 h 32 min
